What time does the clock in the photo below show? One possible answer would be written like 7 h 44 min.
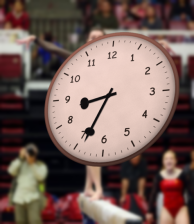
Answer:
8 h 34 min
